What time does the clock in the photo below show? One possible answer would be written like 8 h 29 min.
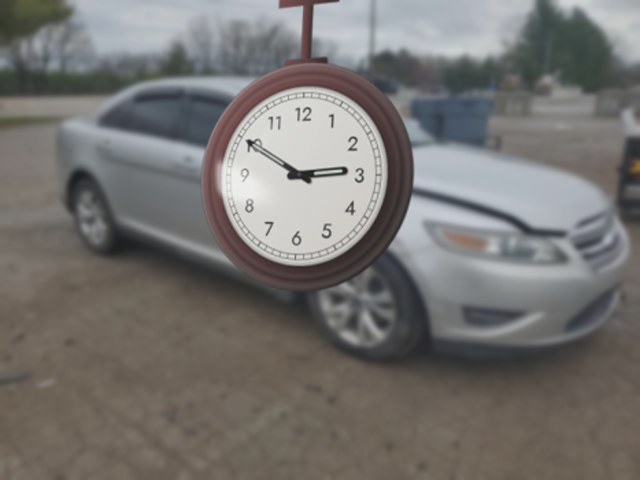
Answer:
2 h 50 min
